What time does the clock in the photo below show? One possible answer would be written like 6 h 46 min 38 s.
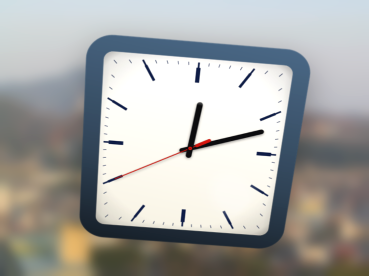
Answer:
12 h 11 min 40 s
